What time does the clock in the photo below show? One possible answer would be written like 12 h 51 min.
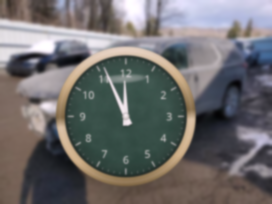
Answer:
11 h 56 min
